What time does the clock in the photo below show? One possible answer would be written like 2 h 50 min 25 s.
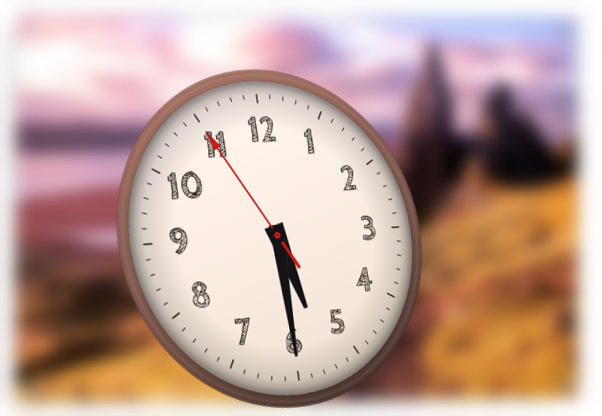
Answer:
5 h 29 min 55 s
